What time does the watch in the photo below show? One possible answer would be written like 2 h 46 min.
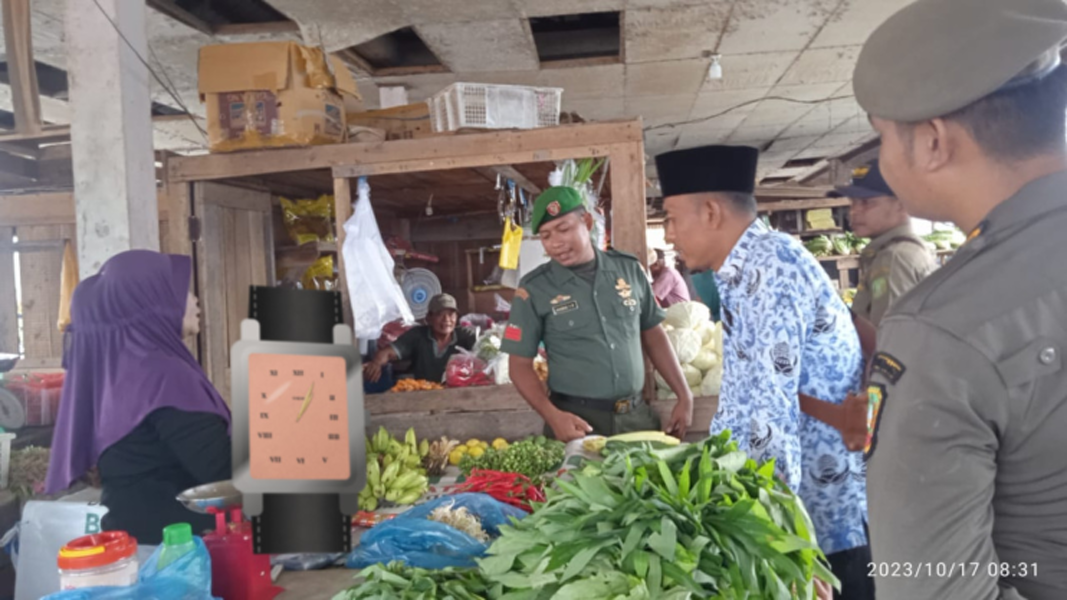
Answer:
1 h 04 min
